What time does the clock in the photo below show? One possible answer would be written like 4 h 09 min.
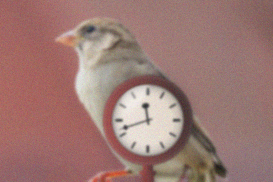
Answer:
11 h 42 min
